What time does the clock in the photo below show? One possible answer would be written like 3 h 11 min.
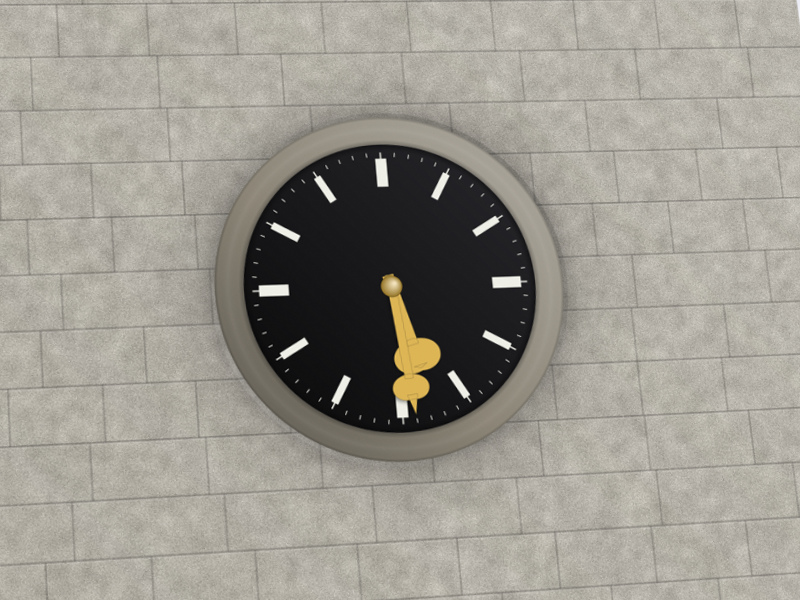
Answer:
5 h 29 min
